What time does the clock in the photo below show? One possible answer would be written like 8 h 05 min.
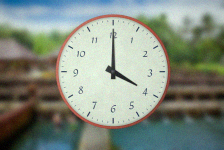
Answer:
4 h 00 min
